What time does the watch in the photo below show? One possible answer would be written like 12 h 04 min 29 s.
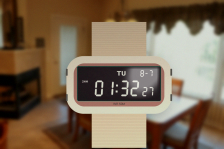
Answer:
1 h 32 min 27 s
